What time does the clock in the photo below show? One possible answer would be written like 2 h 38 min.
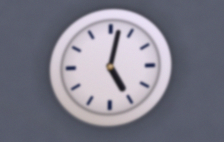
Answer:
5 h 02 min
